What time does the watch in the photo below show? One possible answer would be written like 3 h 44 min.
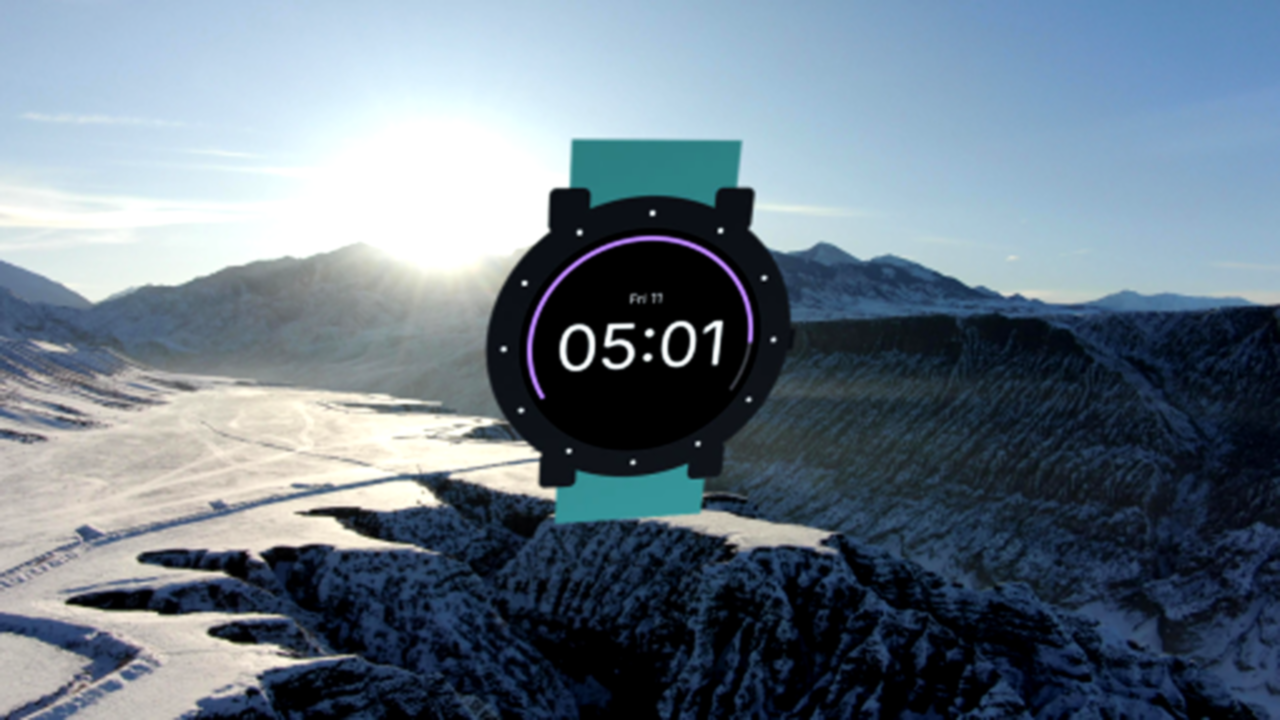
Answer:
5 h 01 min
